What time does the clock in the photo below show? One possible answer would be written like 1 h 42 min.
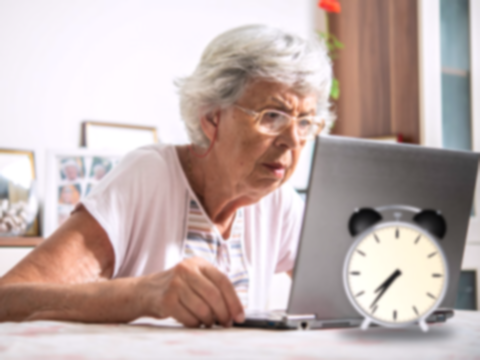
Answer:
7 h 36 min
